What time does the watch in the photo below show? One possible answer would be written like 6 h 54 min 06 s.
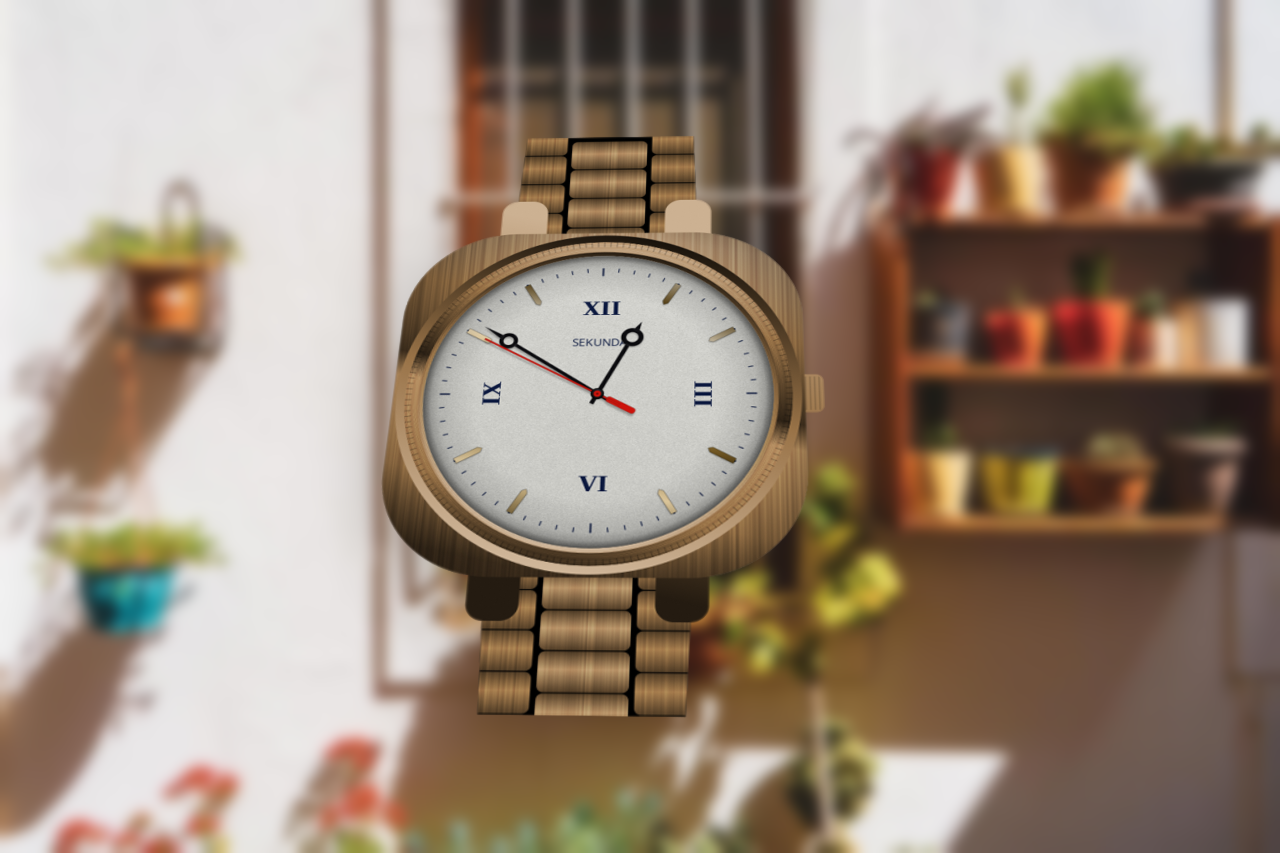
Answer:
12 h 50 min 50 s
